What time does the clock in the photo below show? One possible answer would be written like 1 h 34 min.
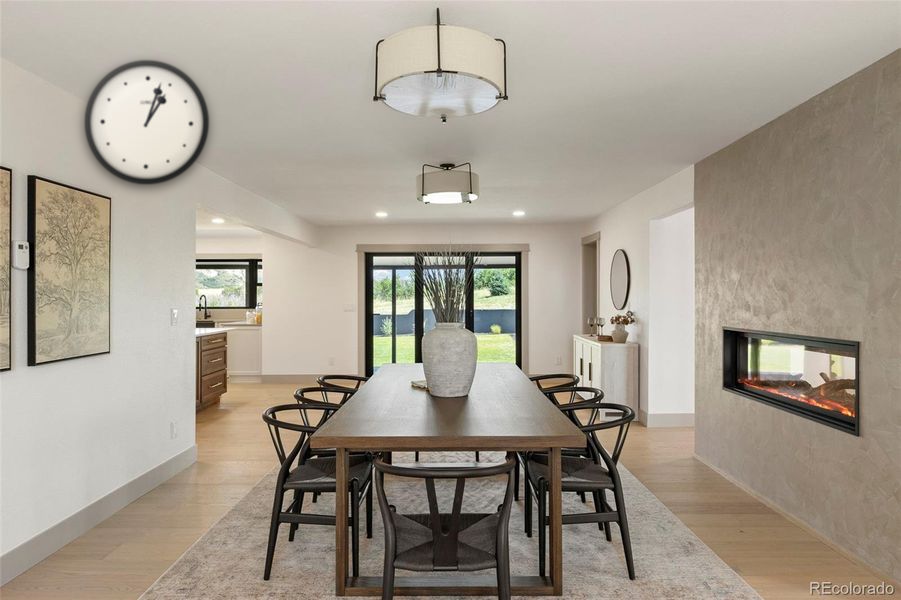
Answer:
1 h 03 min
